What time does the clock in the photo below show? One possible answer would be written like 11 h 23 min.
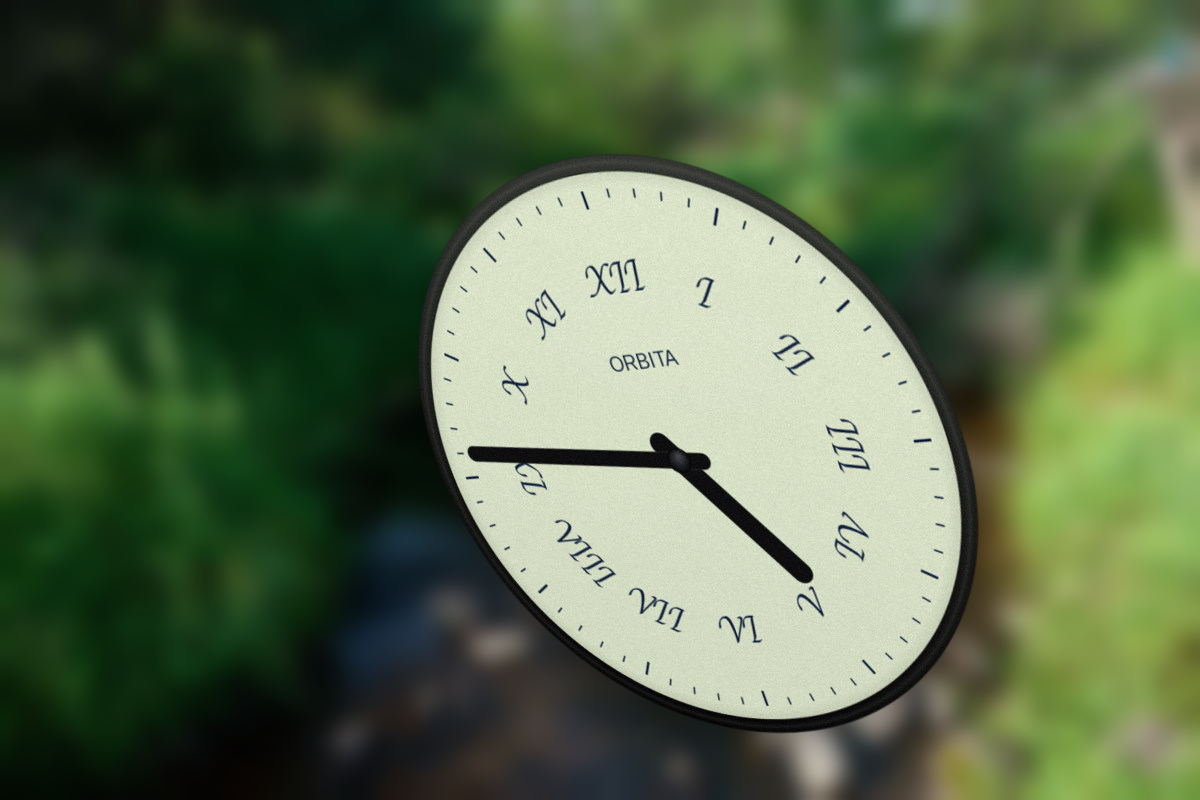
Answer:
4 h 46 min
